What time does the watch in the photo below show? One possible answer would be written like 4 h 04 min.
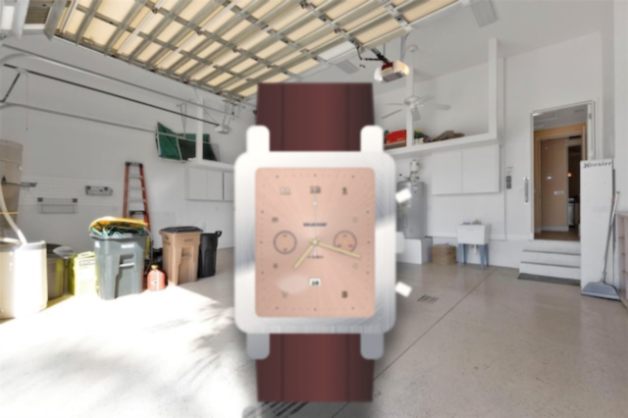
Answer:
7 h 18 min
